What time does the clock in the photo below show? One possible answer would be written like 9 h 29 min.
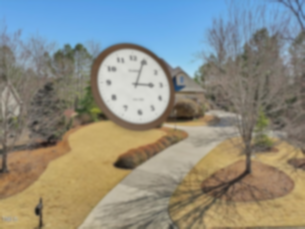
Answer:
3 h 04 min
